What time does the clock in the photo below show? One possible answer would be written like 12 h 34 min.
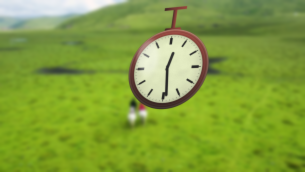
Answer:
12 h 29 min
